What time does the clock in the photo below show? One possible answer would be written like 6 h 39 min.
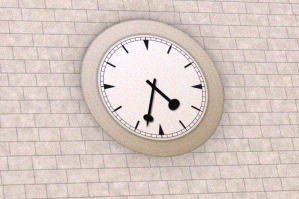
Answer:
4 h 33 min
